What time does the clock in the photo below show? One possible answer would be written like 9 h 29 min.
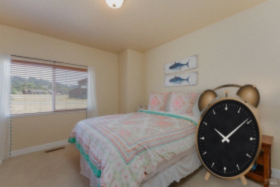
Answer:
10 h 09 min
